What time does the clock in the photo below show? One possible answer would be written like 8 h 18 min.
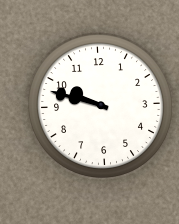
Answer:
9 h 48 min
